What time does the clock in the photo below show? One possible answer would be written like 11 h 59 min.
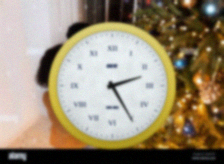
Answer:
2 h 25 min
